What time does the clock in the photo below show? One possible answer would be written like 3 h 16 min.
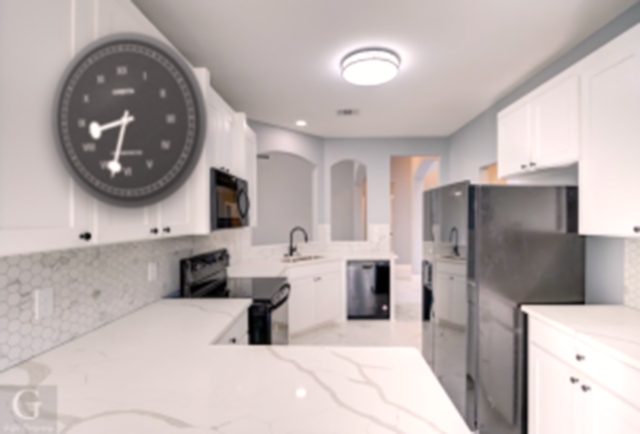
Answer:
8 h 33 min
